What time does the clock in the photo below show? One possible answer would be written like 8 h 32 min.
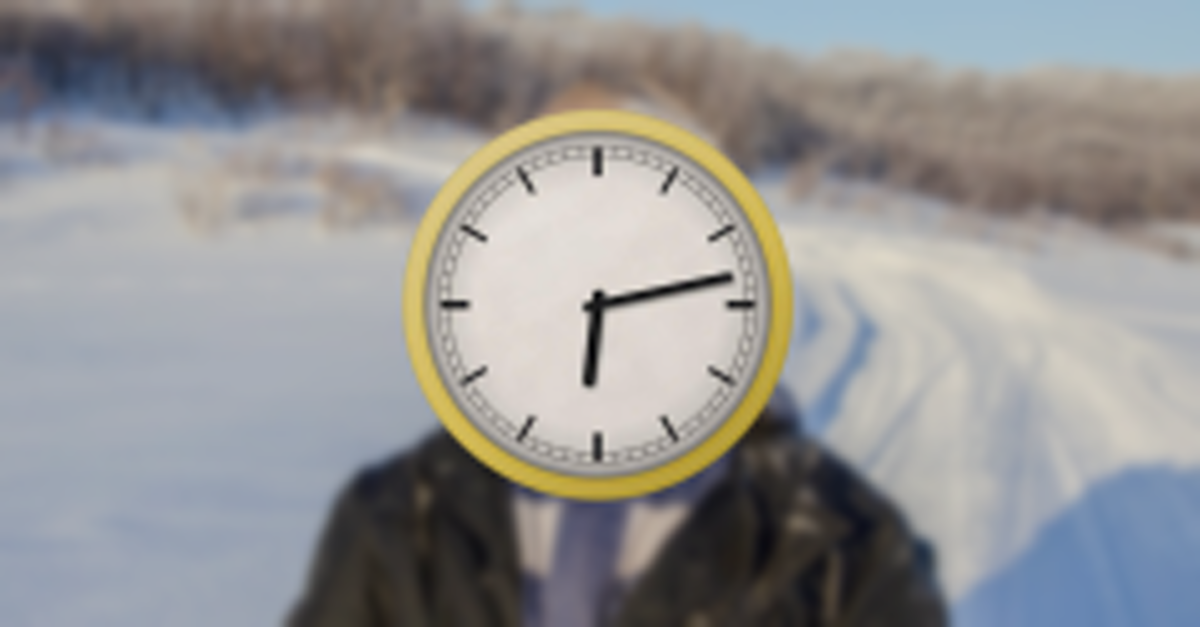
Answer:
6 h 13 min
